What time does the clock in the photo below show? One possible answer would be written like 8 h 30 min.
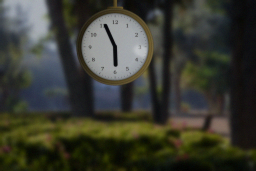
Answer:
5 h 56 min
